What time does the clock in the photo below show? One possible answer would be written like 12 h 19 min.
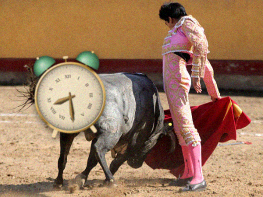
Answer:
8 h 30 min
